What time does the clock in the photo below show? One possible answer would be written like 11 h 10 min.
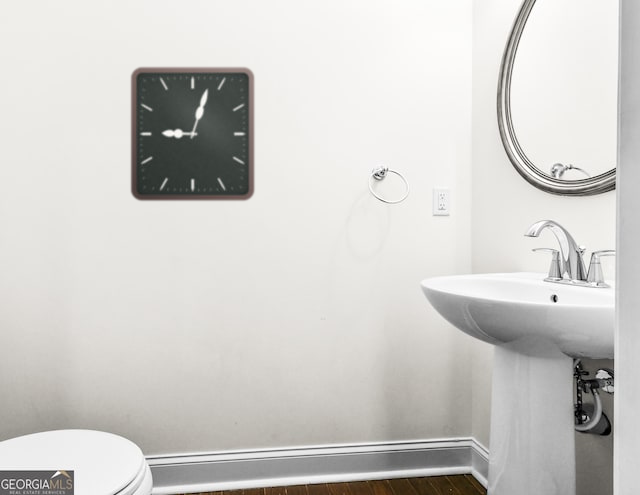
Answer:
9 h 03 min
